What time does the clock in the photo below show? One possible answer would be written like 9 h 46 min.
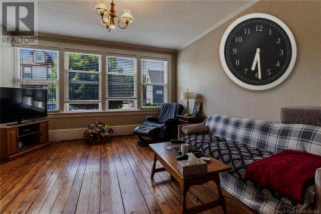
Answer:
6 h 29 min
